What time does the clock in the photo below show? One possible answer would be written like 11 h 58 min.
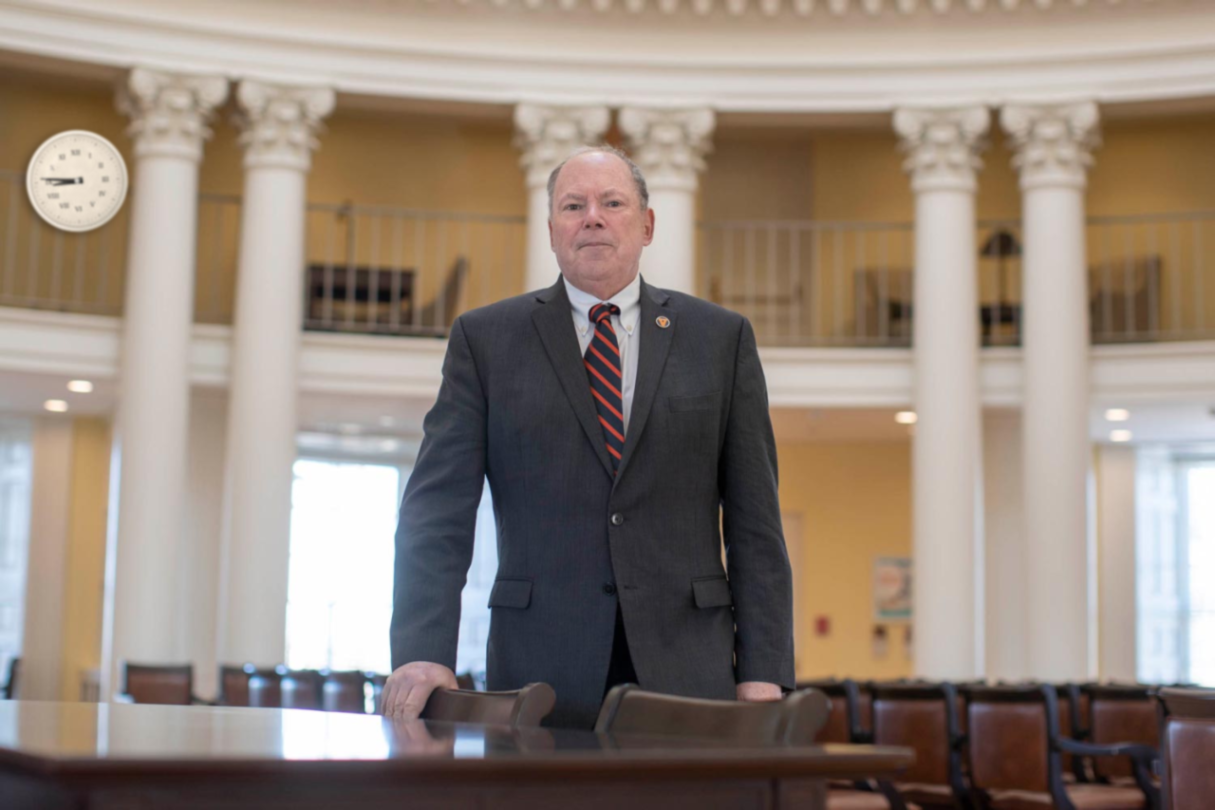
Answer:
8 h 46 min
